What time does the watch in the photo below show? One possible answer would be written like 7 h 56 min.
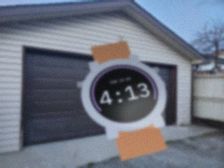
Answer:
4 h 13 min
